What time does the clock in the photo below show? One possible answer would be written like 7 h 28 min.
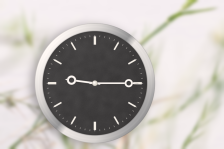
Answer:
9 h 15 min
